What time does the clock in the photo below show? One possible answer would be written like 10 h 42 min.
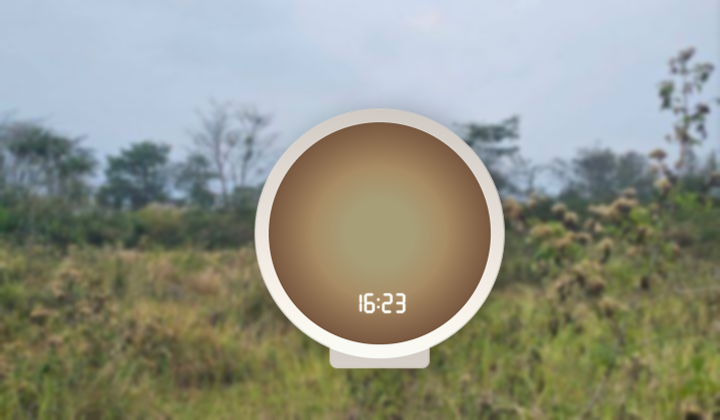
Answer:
16 h 23 min
